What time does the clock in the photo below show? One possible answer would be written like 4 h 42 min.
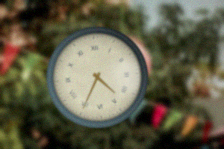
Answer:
4 h 35 min
